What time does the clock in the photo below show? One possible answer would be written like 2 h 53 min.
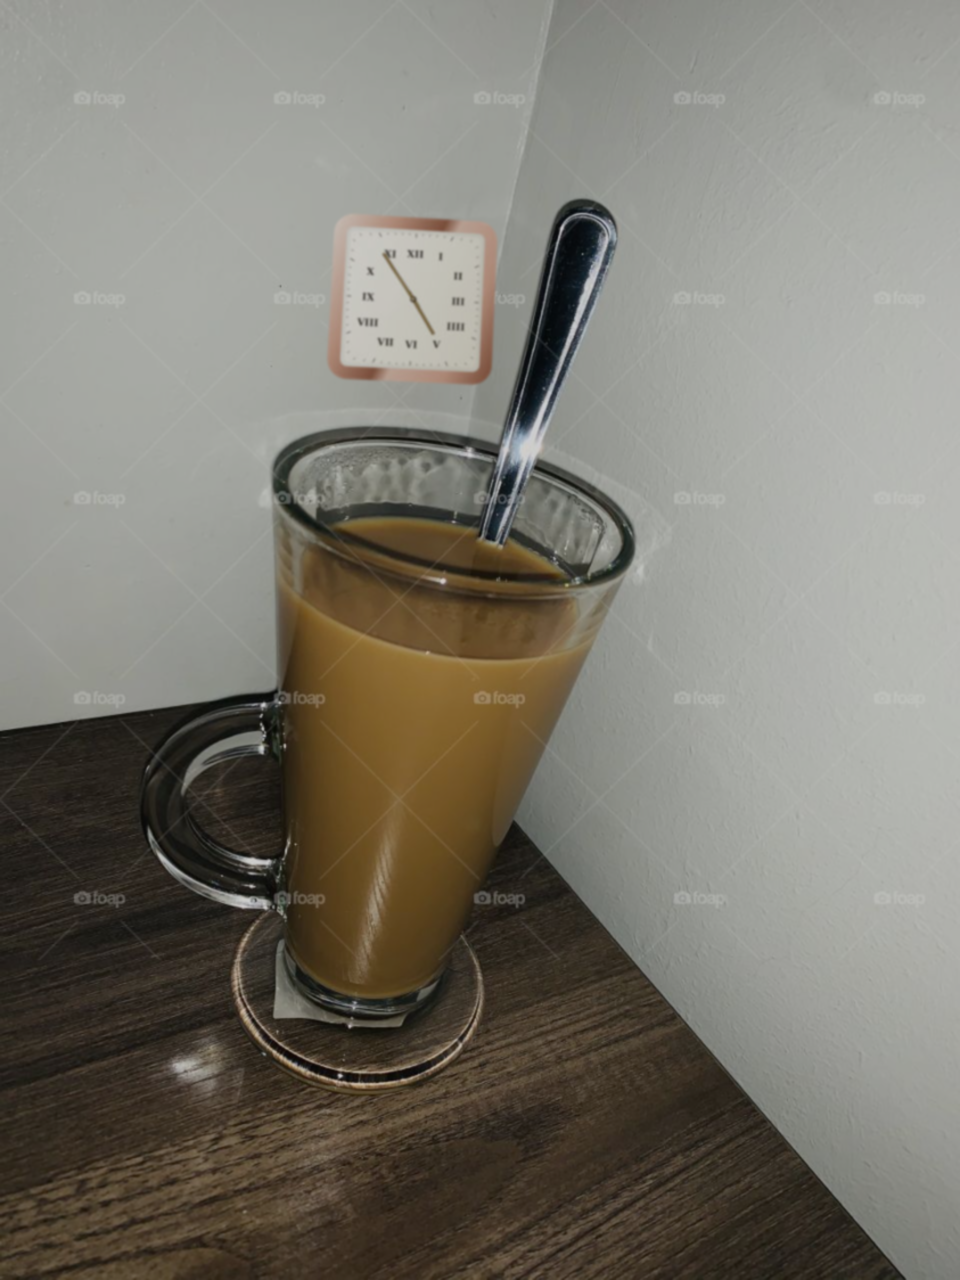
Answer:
4 h 54 min
